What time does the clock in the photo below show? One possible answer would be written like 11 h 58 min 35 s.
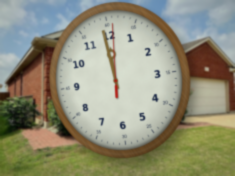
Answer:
11 h 59 min 01 s
